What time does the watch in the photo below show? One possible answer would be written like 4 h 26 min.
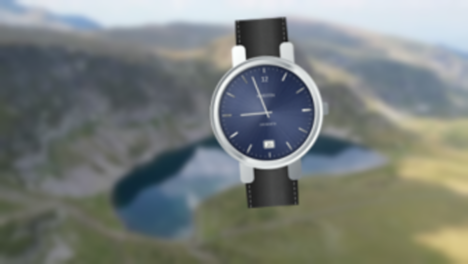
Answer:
8 h 57 min
